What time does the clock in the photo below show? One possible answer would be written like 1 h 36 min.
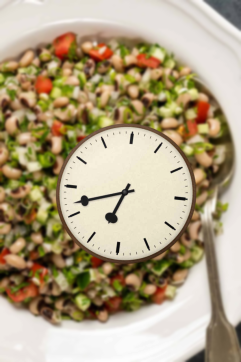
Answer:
6 h 42 min
